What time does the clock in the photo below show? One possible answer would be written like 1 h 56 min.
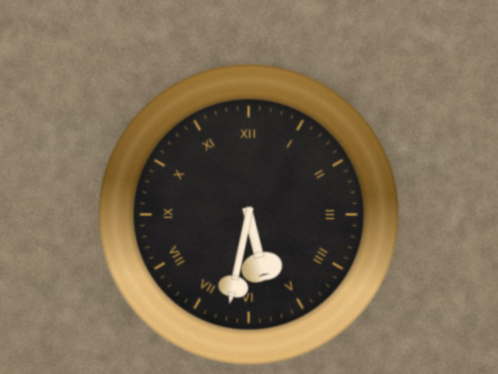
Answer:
5 h 32 min
